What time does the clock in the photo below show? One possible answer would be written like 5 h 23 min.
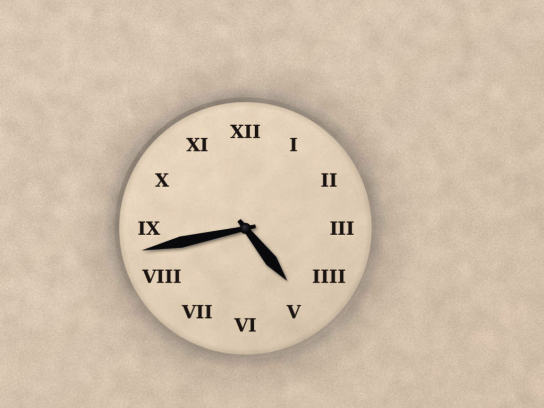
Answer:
4 h 43 min
